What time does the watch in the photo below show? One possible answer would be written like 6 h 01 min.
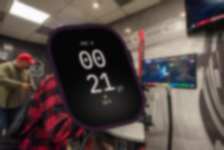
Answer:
0 h 21 min
